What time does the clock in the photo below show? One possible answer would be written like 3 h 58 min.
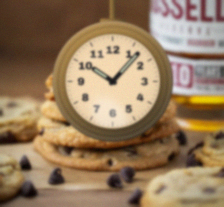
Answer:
10 h 07 min
